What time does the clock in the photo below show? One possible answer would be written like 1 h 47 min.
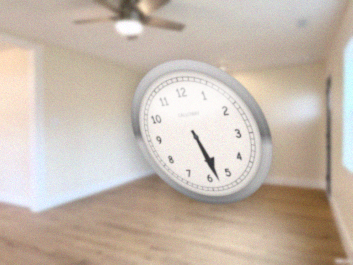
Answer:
5 h 28 min
